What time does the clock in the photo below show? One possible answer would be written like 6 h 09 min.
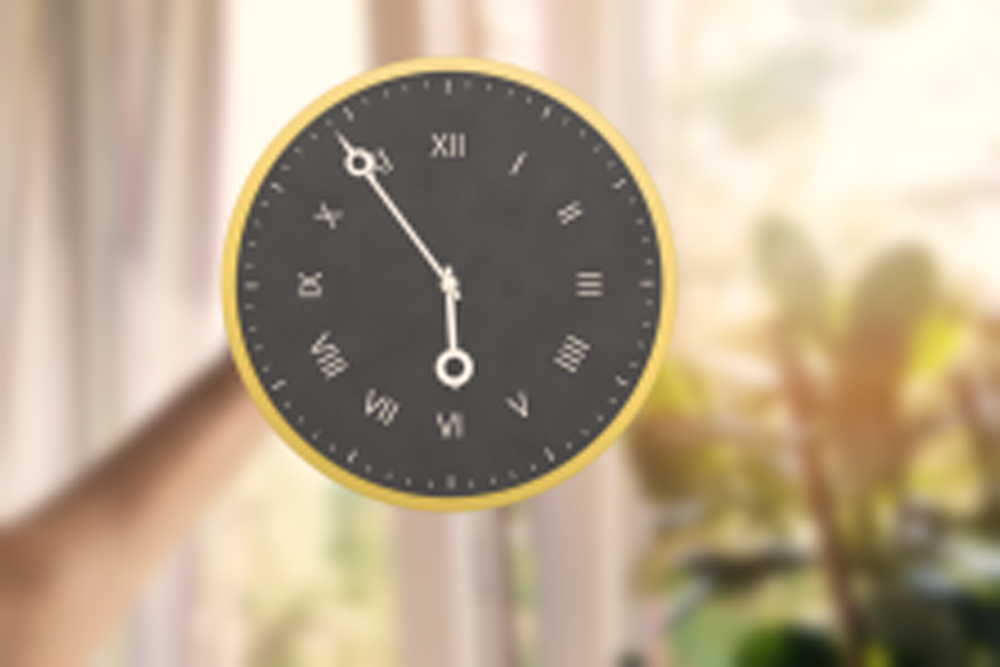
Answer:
5 h 54 min
